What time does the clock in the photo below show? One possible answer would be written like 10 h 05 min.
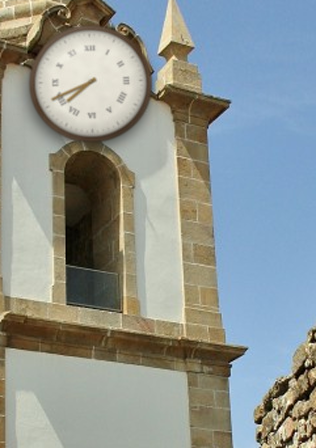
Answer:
7 h 41 min
